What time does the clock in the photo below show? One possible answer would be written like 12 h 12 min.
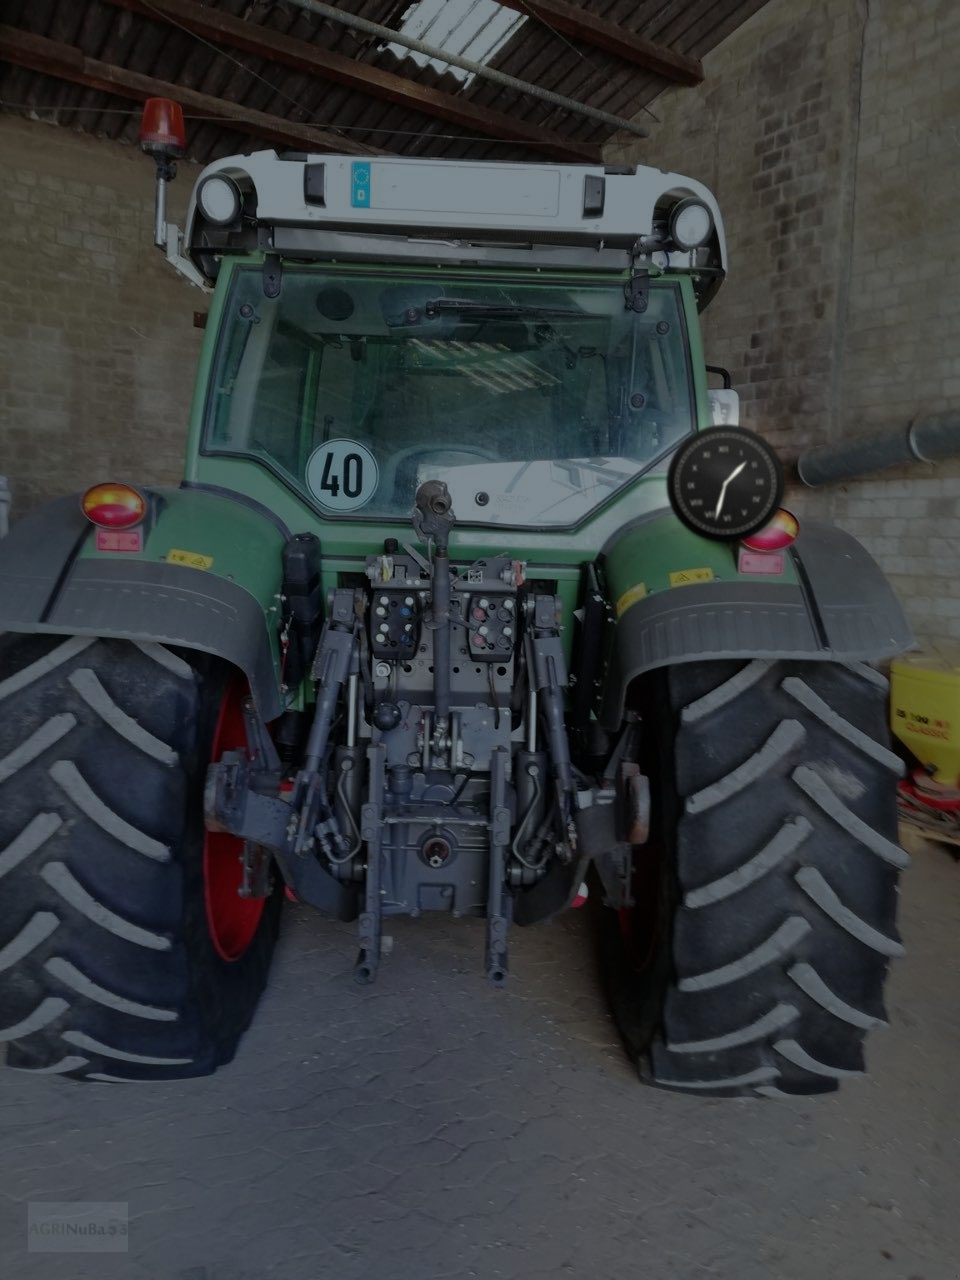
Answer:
1 h 33 min
